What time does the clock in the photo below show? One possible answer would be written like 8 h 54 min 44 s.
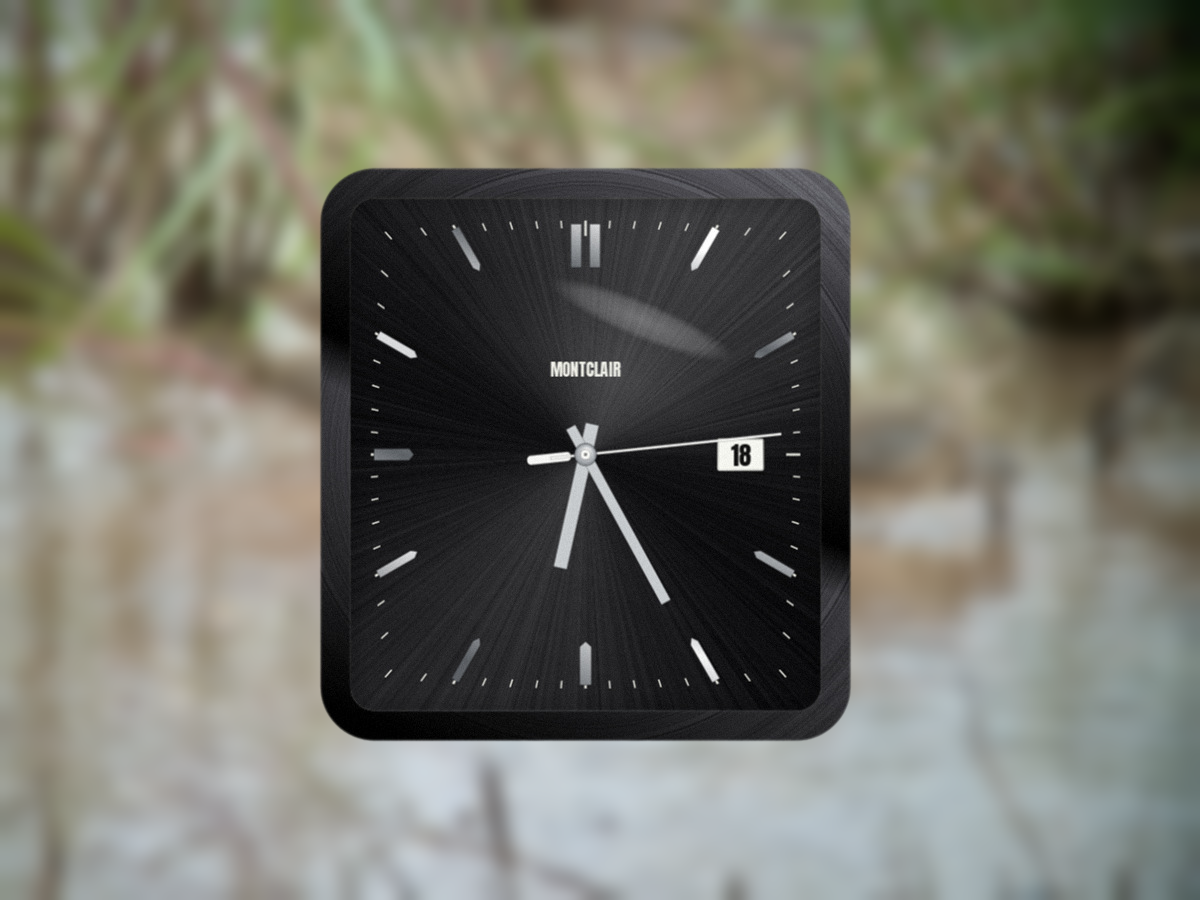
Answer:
6 h 25 min 14 s
